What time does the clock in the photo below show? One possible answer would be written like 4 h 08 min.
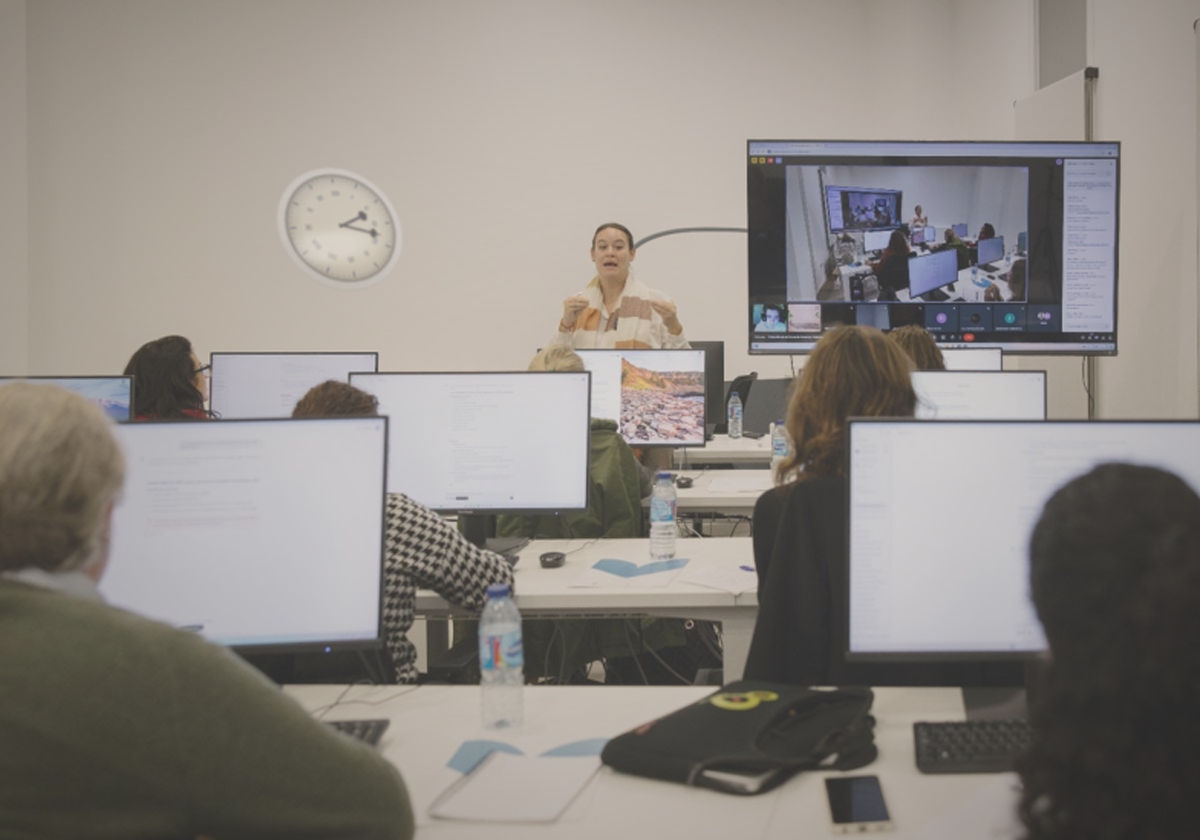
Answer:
2 h 18 min
